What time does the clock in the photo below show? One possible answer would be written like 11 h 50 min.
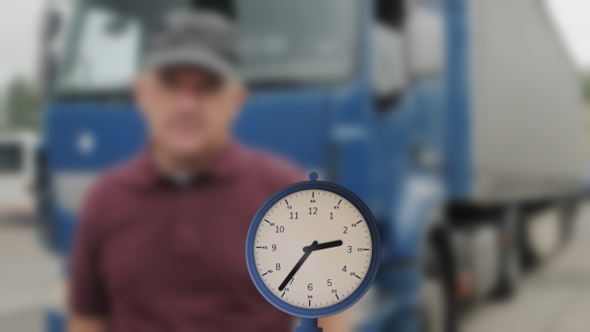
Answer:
2 h 36 min
